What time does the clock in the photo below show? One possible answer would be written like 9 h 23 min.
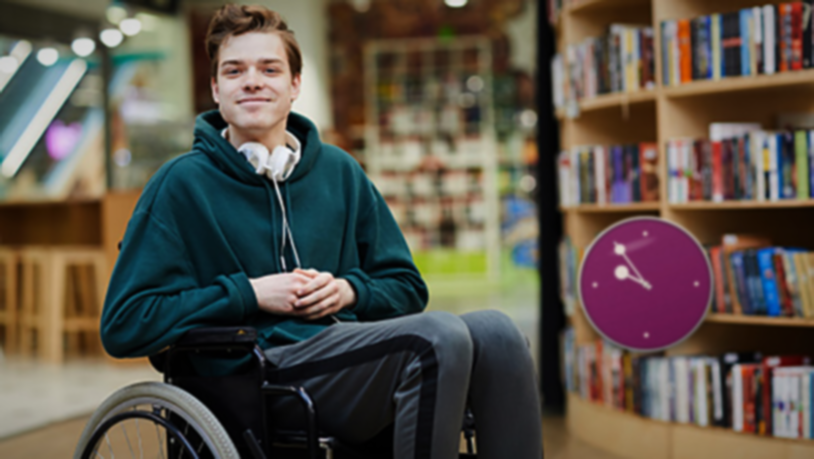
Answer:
9 h 54 min
